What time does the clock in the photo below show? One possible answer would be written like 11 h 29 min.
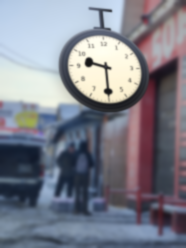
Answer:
9 h 30 min
